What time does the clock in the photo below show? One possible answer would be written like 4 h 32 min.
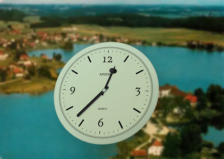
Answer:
12 h 37 min
